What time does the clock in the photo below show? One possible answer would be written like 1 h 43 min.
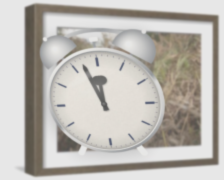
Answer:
11 h 57 min
